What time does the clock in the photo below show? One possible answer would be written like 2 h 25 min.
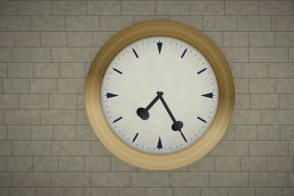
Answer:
7 h 25 min
